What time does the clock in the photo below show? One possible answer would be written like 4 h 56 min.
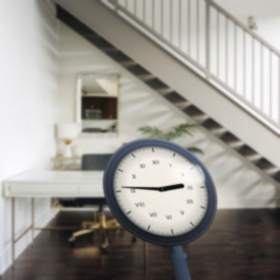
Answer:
2 h 46 min
